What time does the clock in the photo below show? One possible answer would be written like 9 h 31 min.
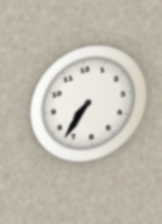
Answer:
7 h 37 min
